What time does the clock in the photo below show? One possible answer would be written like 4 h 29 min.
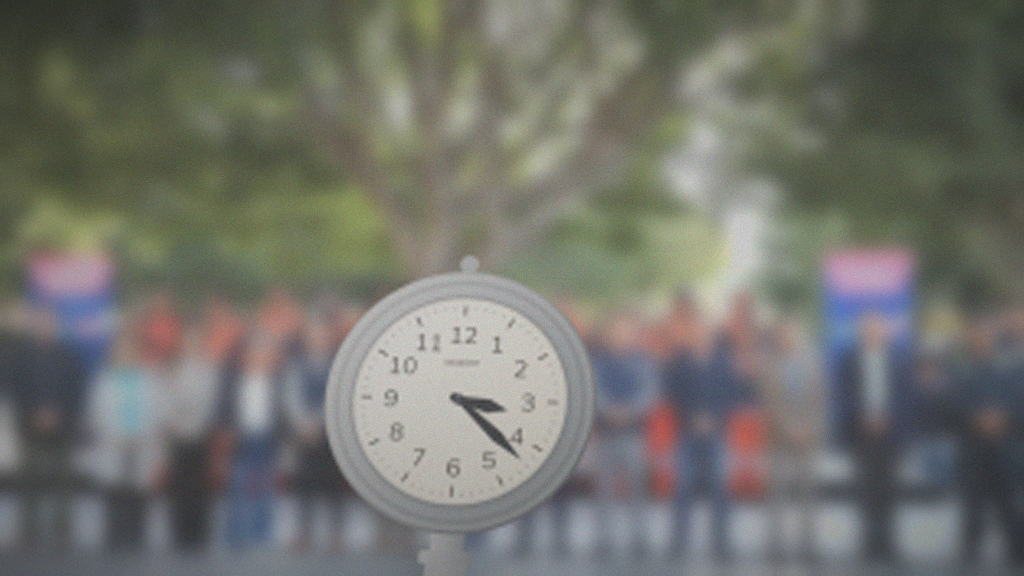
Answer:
3 h 22 min
